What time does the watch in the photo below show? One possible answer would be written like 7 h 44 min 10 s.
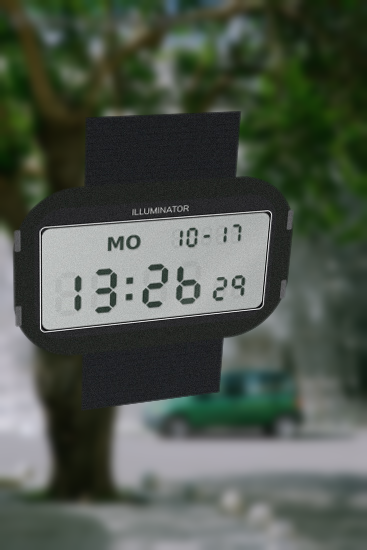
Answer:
13 h 26 min 29 s
